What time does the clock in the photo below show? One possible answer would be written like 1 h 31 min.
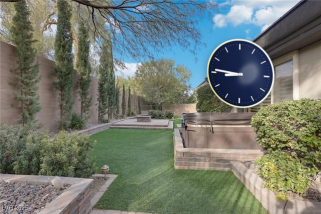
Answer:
8 h 46 min
